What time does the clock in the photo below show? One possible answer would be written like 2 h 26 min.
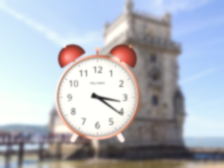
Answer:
3 h 21 min
